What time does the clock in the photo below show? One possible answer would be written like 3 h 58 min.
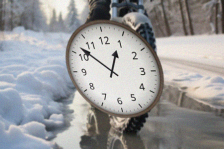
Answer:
12 h 52 min
